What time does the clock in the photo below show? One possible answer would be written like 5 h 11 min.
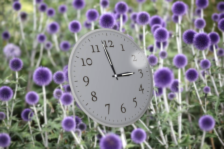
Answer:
2 h 58 min
